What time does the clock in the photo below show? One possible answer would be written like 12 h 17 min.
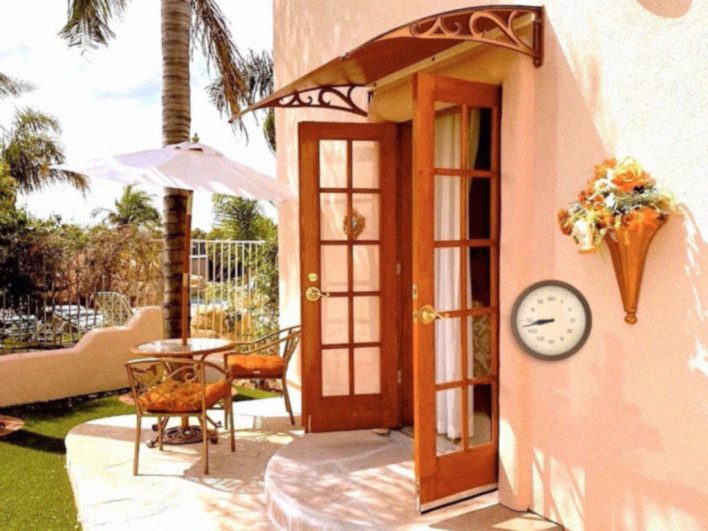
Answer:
8 h 43 min
